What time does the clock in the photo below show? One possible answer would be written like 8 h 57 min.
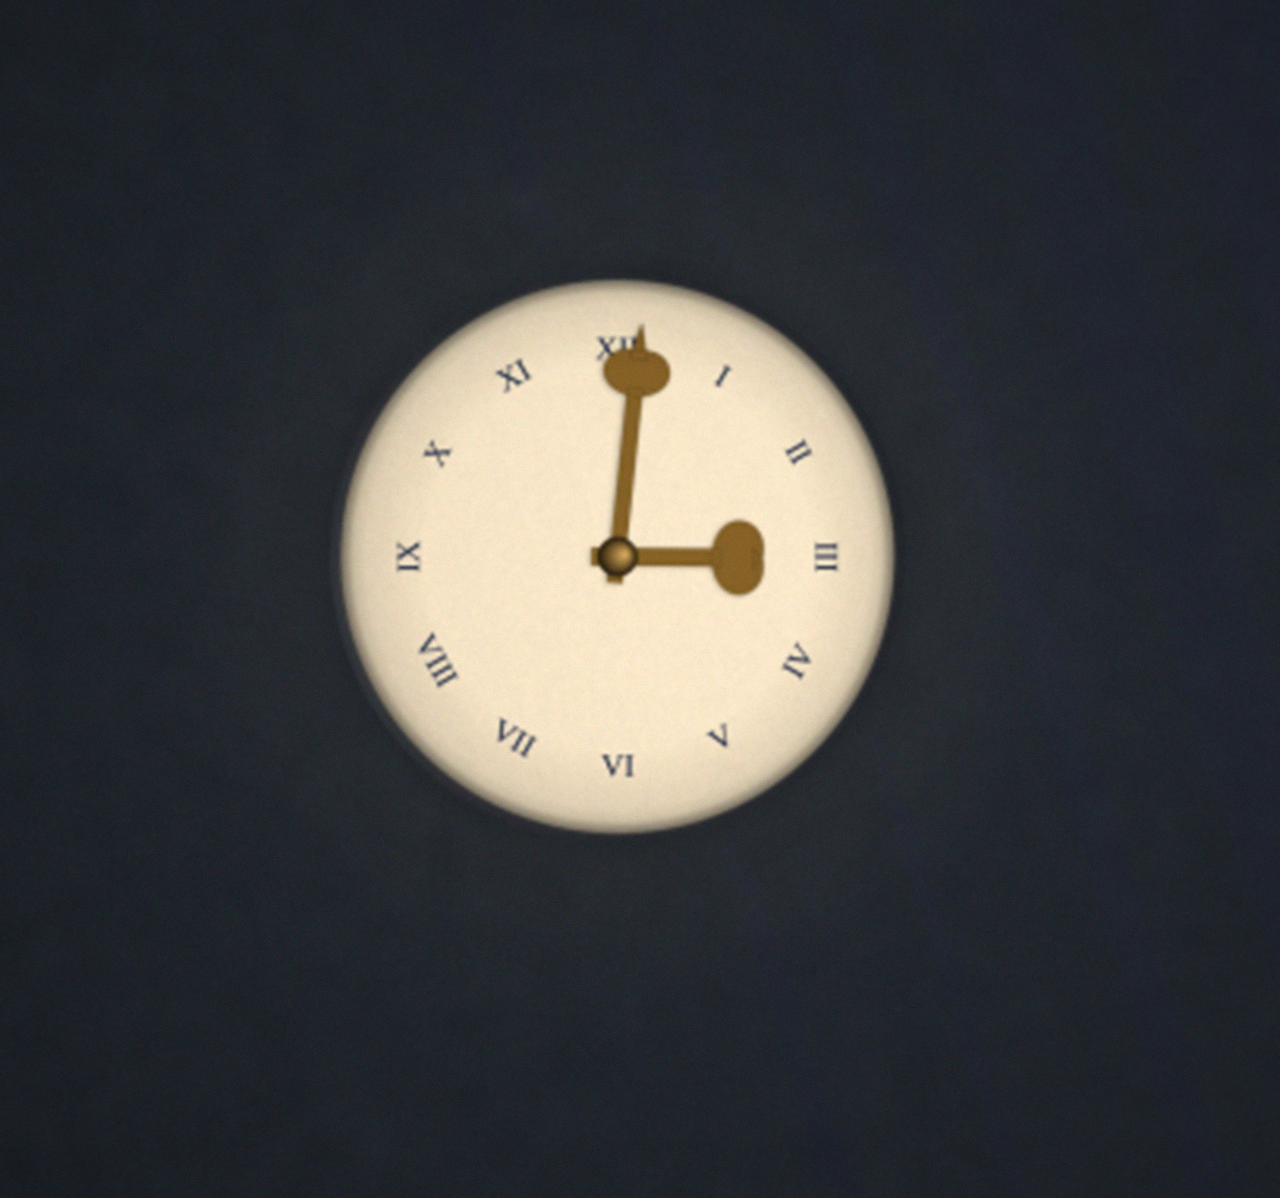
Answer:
3 h 01 min
